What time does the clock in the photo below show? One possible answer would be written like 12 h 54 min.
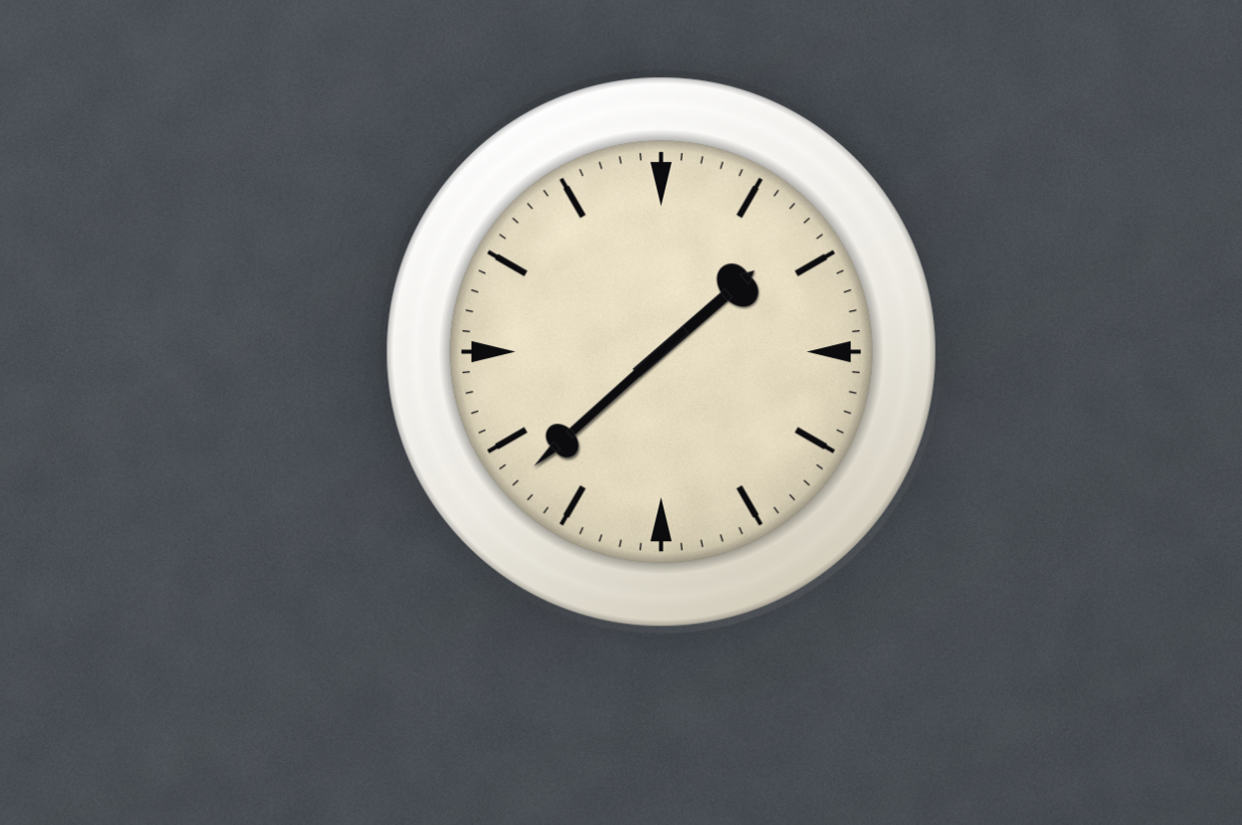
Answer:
1 h 38 min
